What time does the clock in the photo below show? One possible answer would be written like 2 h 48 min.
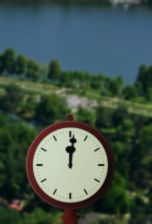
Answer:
12 h 01 min
